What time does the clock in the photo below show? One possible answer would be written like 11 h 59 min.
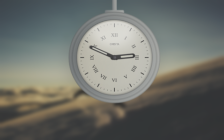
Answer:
2 h 49 min
